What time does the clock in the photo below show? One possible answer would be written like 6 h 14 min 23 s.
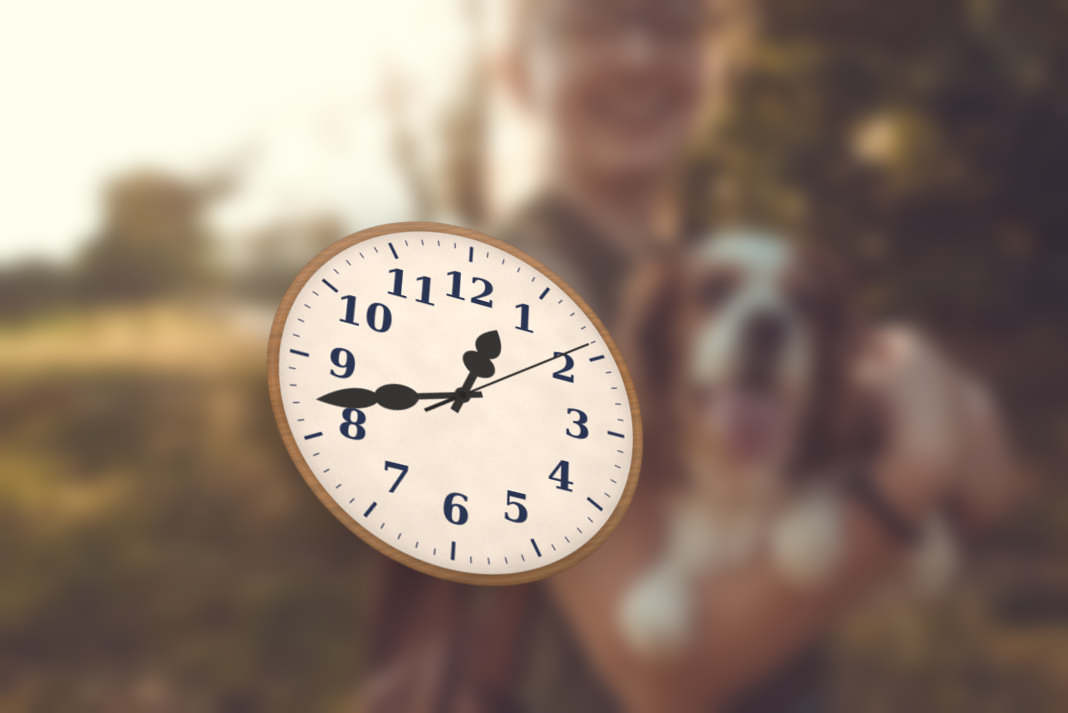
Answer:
12 h 42 min 09 s
